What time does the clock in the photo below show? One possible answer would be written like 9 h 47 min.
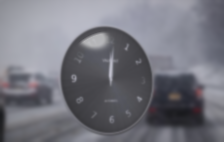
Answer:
12 h 01 min
